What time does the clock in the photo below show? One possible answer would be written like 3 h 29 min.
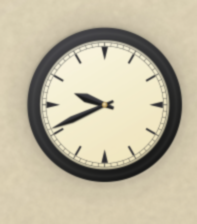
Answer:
9 h 41 min
